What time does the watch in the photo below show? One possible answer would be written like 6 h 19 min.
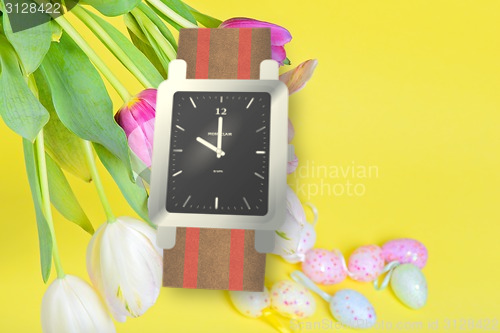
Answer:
10 h 00 min
